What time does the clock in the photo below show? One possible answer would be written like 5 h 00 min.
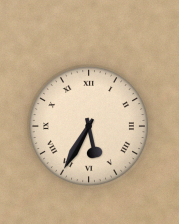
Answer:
5 h 35 min
